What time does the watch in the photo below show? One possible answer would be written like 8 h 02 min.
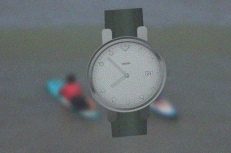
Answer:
7 h 53 min
